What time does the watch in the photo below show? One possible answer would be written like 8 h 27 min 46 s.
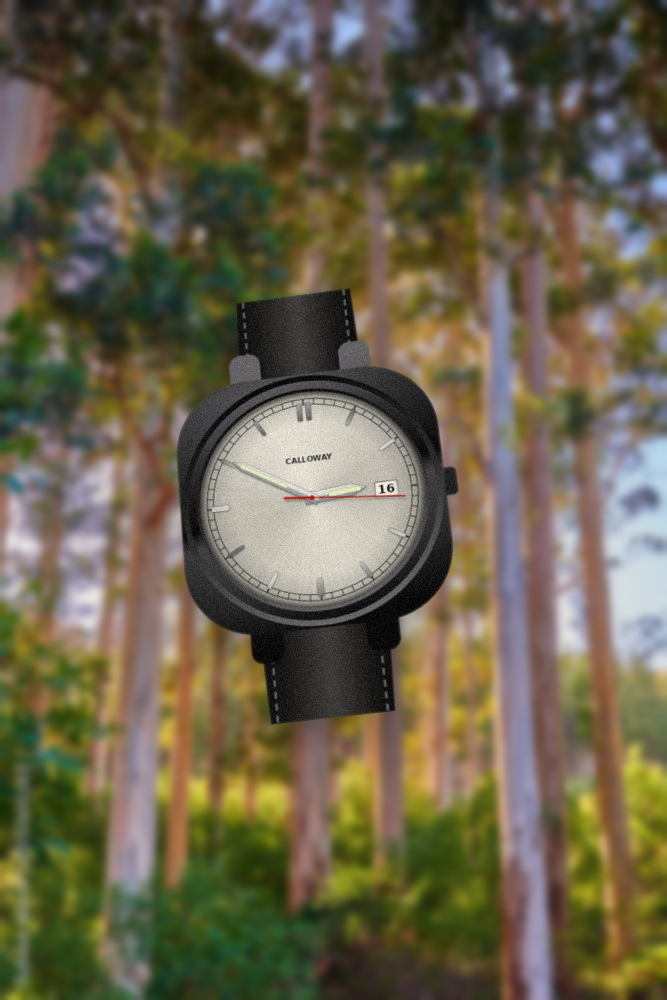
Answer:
2 h 50 min 16 s
